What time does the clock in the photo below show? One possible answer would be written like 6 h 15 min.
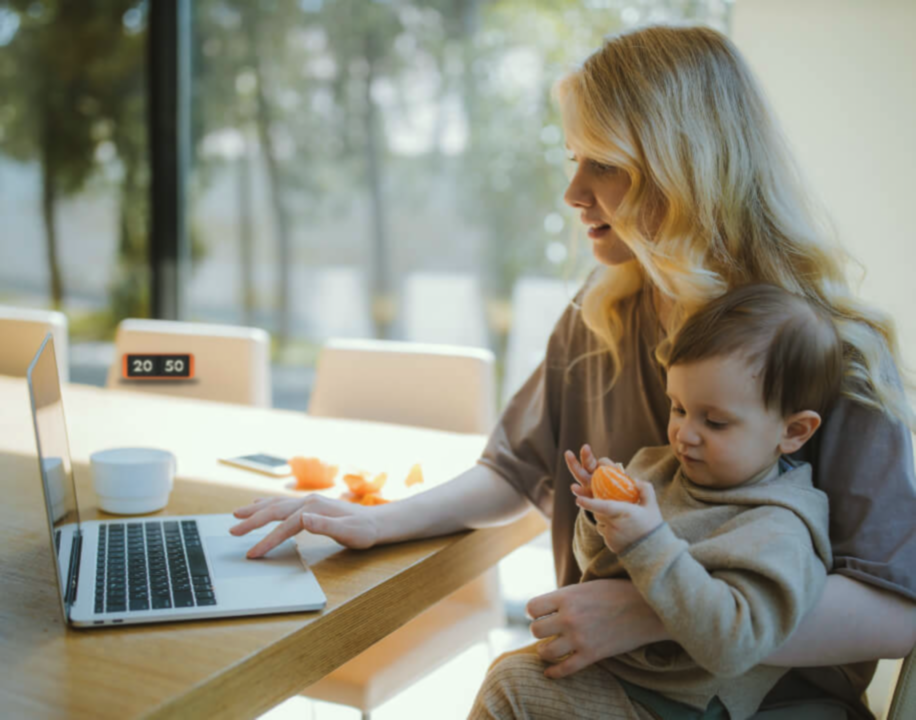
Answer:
20 h 50 min
